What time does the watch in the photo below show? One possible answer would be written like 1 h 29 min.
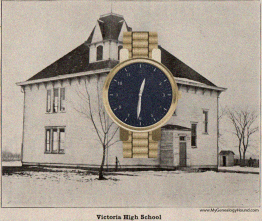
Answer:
12 h 31 min
